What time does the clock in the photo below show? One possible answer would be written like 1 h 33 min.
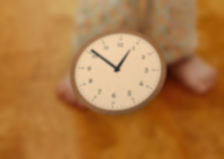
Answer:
12 h 51 min
